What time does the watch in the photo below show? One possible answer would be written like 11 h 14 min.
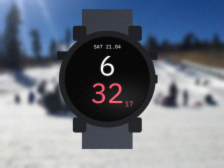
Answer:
6 h 32 min
